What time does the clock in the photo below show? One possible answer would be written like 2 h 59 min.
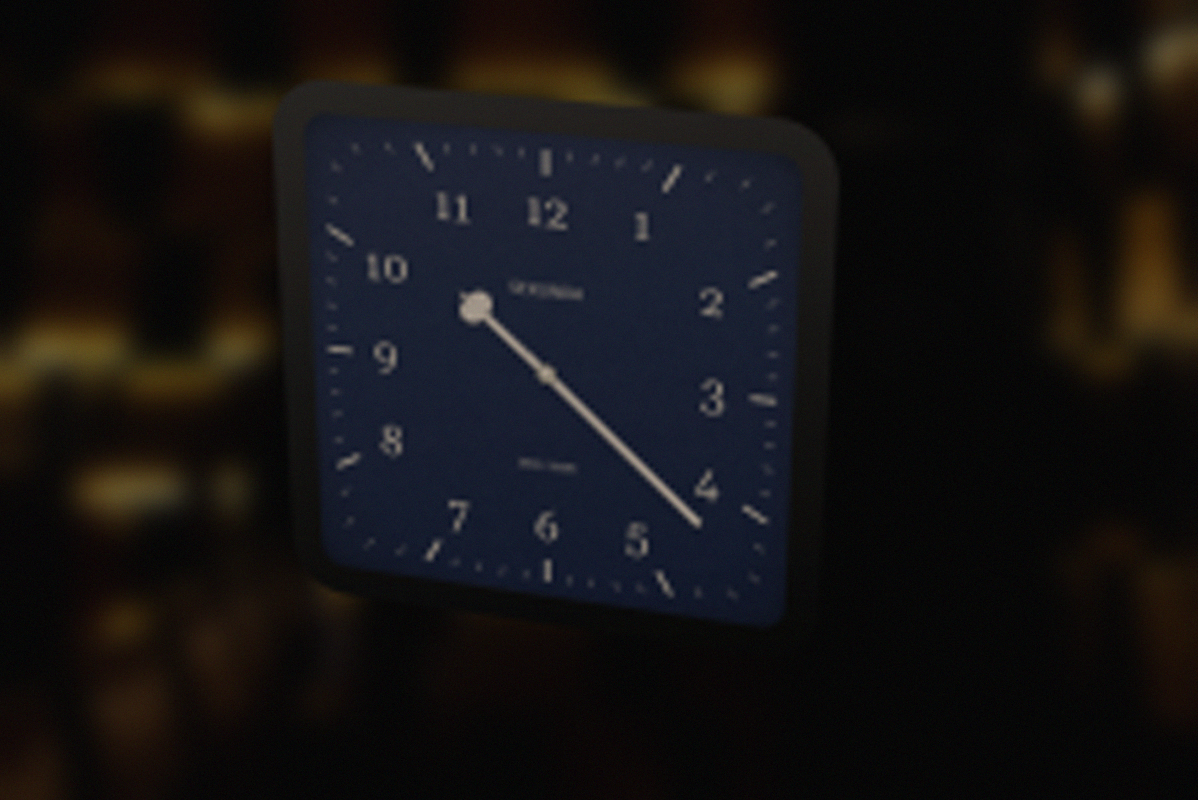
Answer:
10 h 22 min
